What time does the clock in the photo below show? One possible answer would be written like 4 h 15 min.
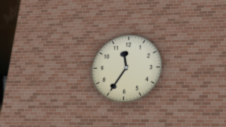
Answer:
11 h 35 min
